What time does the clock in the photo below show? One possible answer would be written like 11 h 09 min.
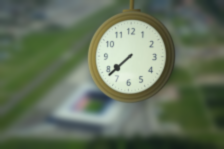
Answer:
7 h 38 min
